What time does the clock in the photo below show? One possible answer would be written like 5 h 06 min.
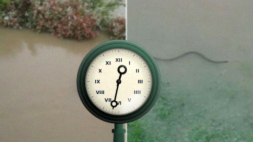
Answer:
12 h 32 min
